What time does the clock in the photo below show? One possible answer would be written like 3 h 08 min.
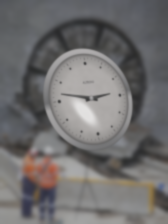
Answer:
2 h 47 min
